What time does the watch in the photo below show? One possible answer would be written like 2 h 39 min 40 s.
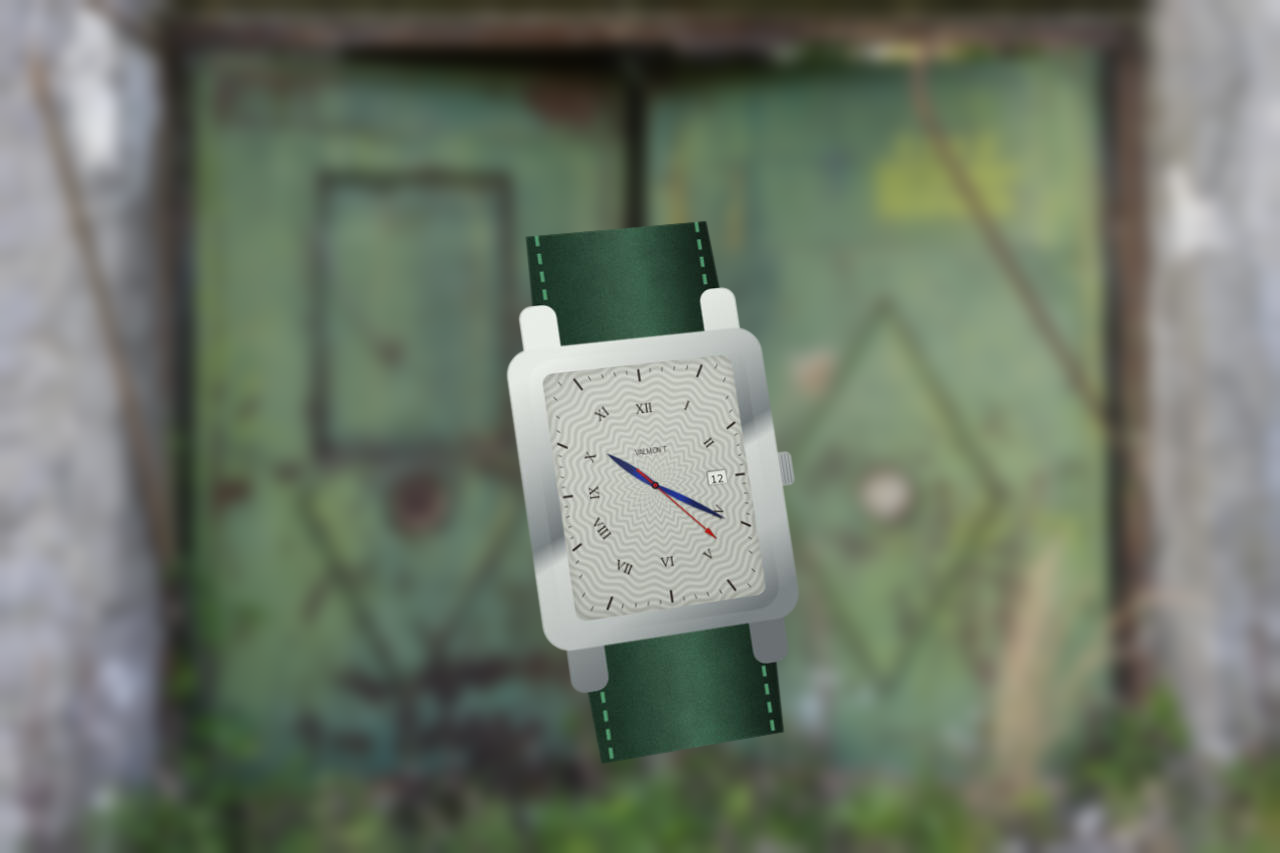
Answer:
10 h 20 min 23 s
